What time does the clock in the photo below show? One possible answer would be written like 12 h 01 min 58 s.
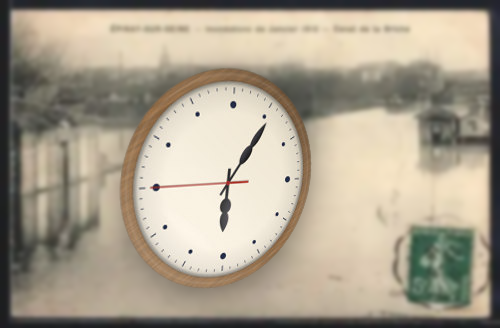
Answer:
6 h 05 min 45 s
